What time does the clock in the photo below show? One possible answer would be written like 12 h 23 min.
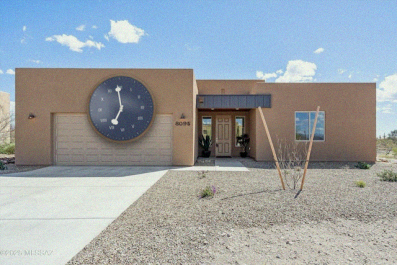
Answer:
6 h 59 min
